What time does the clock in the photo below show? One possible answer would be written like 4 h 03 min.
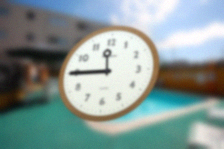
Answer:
11 h 45 min
